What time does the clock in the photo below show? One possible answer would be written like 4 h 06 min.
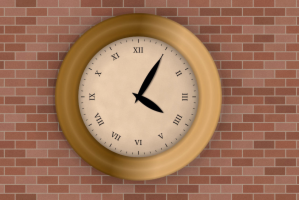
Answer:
4 h 05 min
